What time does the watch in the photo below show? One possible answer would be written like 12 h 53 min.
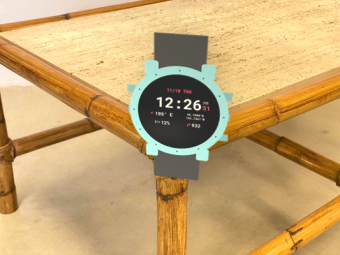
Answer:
12 h 26 min
